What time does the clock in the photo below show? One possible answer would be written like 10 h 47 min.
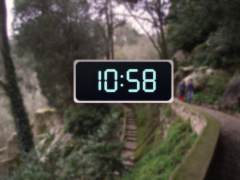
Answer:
10 h 58 min
